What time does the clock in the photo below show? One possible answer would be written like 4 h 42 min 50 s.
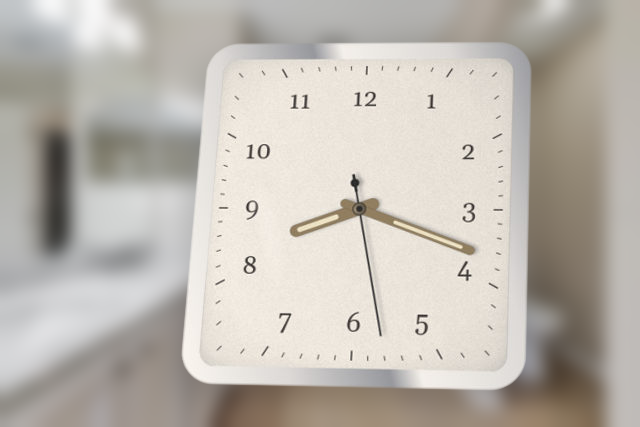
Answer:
8 h 18 min 28 s
